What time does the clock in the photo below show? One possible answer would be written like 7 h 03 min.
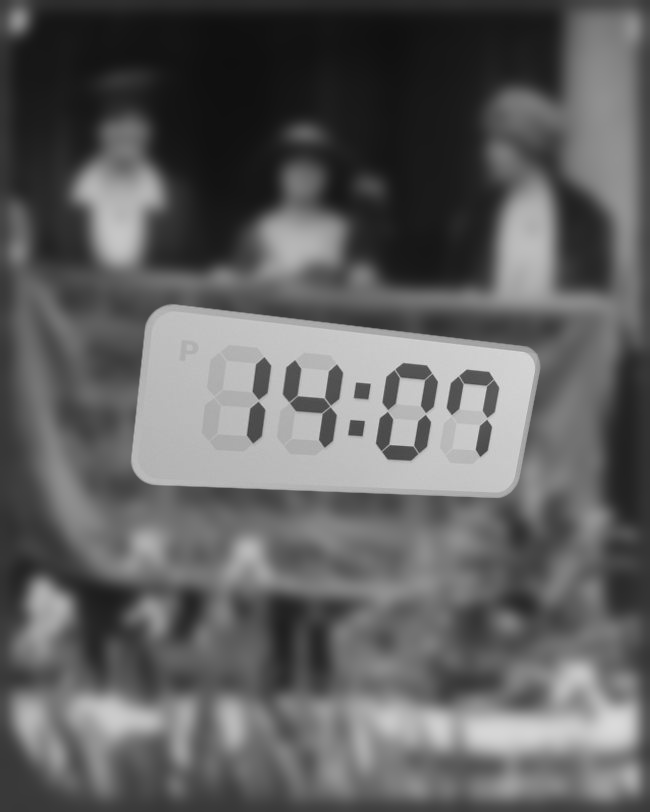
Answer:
14 h 07 min
